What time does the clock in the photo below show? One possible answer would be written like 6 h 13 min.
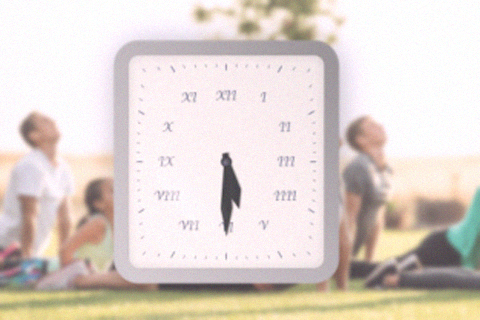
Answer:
5 h 30 min
